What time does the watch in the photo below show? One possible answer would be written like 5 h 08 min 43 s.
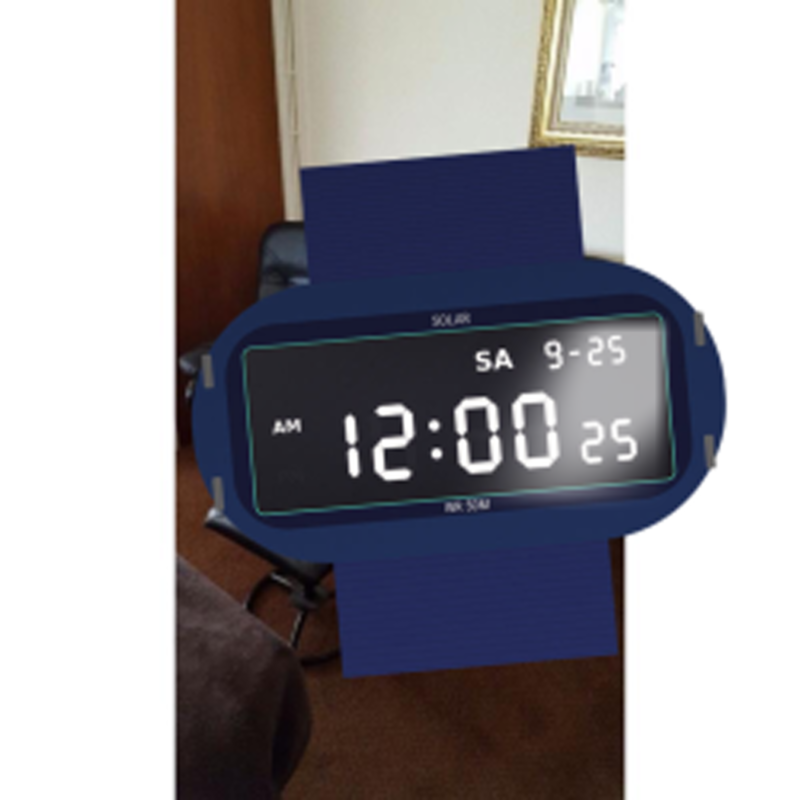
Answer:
12 h 00 min 25 s
